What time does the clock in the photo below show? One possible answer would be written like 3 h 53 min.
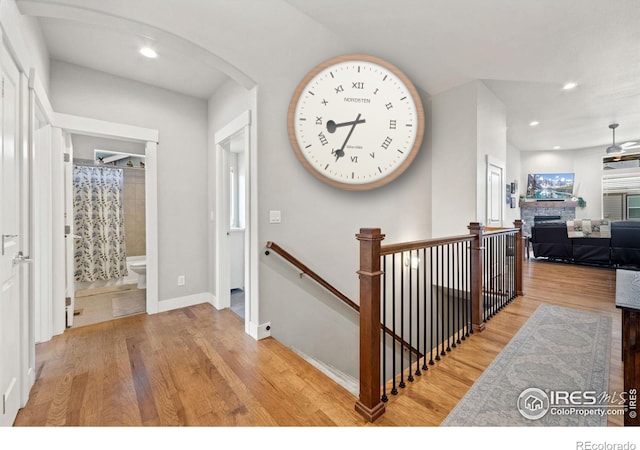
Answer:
8 h 34 min
